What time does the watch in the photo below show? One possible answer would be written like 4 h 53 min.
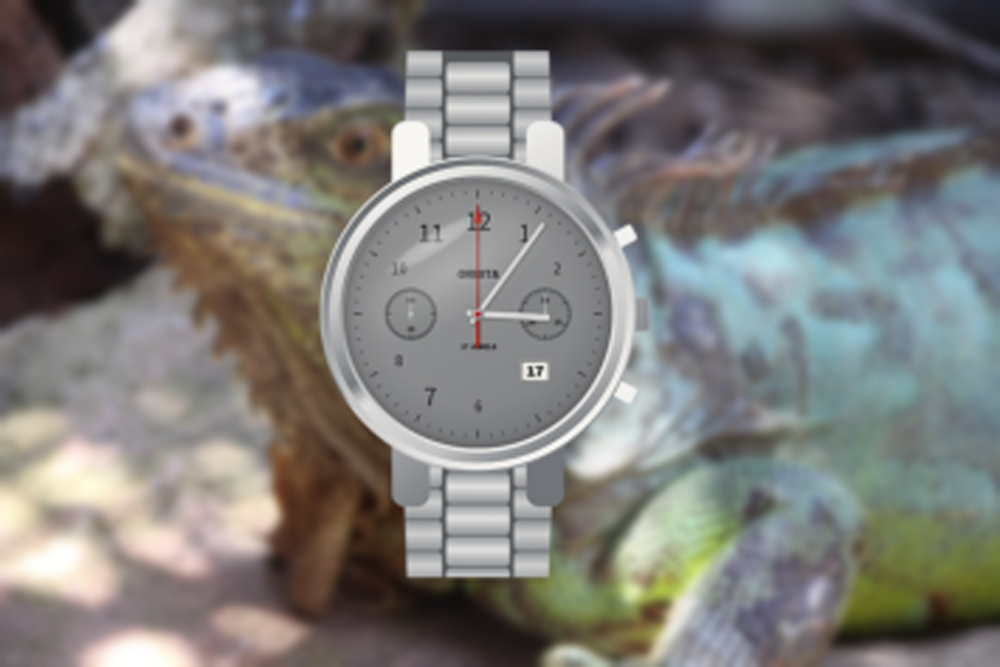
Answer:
3 h 06 min
